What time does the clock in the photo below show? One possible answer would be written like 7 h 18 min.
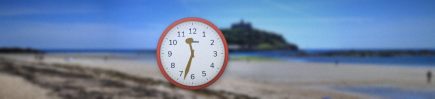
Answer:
11 h 33 min
